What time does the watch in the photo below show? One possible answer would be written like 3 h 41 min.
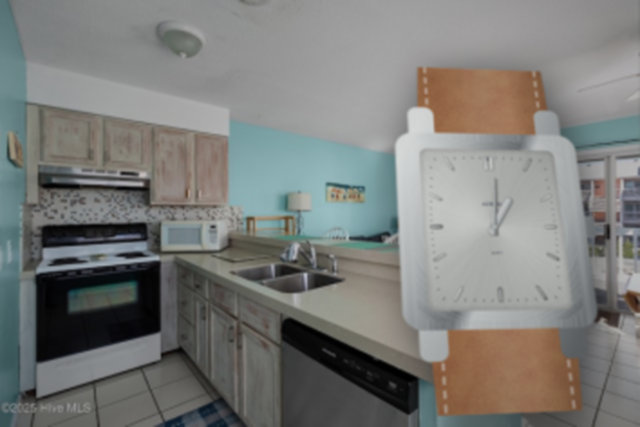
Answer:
1 h 01 min
